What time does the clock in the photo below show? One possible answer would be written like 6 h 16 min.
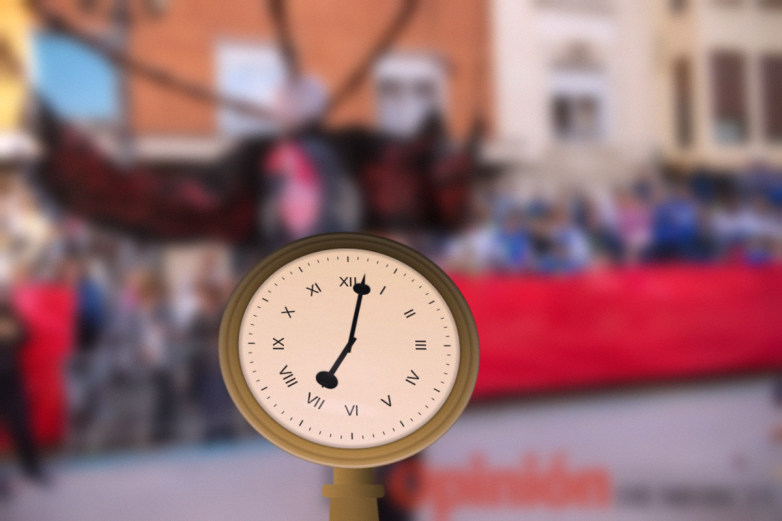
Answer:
7 h 02 min
